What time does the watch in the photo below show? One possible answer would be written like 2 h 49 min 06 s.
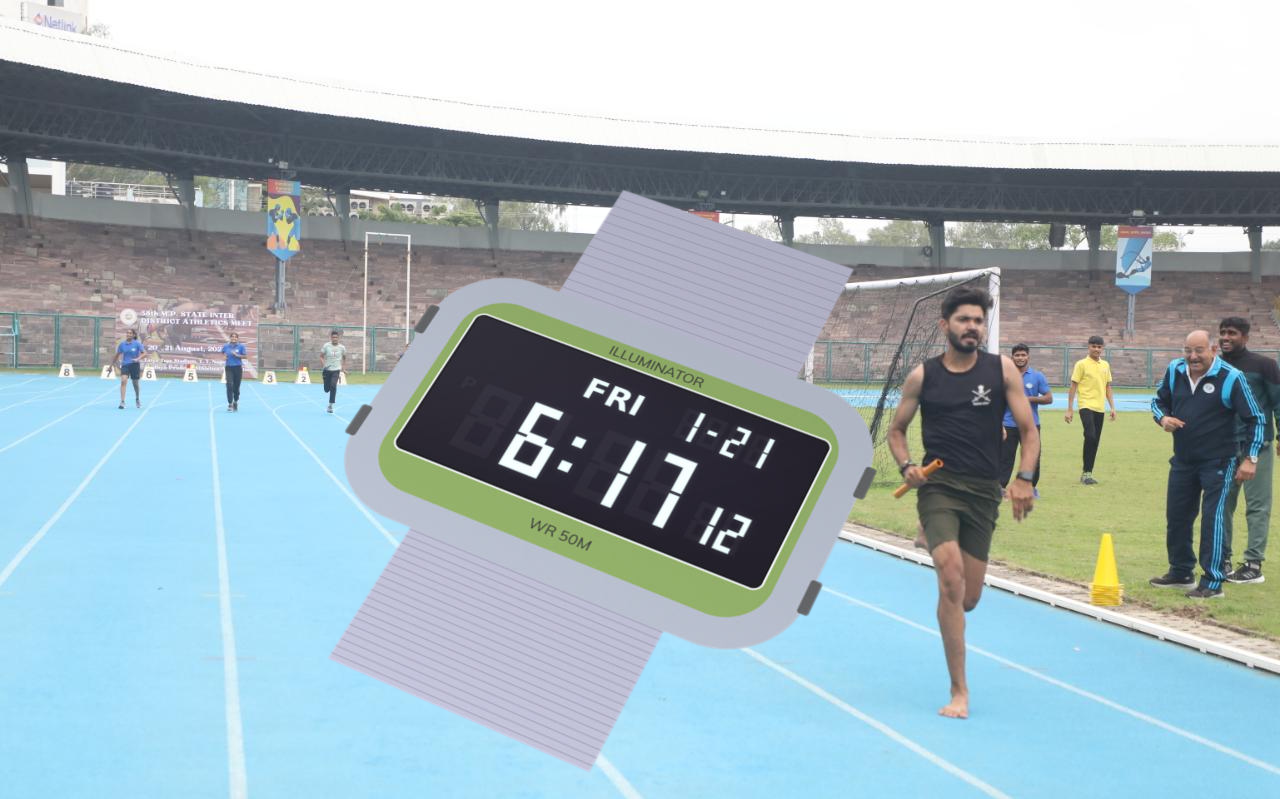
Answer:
6 h 17 min 12 s
